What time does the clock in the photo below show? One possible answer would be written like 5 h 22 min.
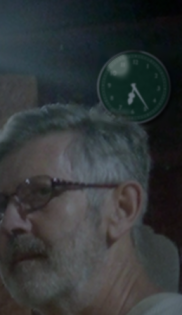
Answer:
6 h 24 min
